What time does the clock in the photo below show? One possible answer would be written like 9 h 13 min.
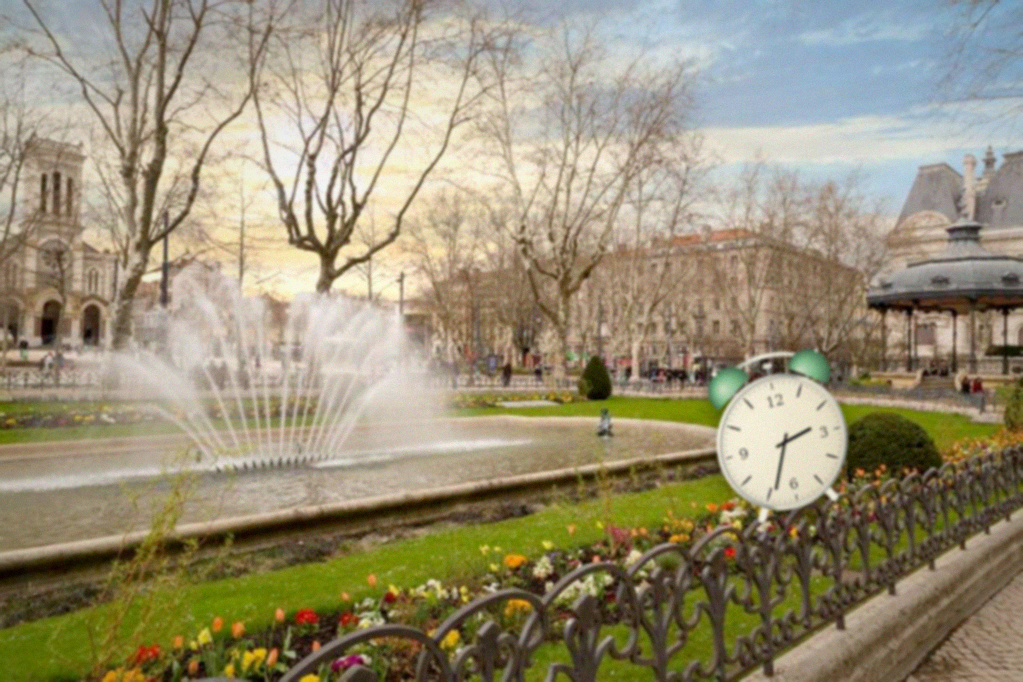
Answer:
2 h 34 min
